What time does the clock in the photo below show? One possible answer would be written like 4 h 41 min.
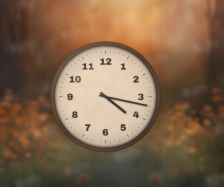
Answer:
4 h 17 min
